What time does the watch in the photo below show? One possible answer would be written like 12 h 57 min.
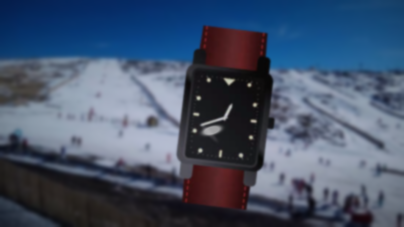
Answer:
12 h 41 min
